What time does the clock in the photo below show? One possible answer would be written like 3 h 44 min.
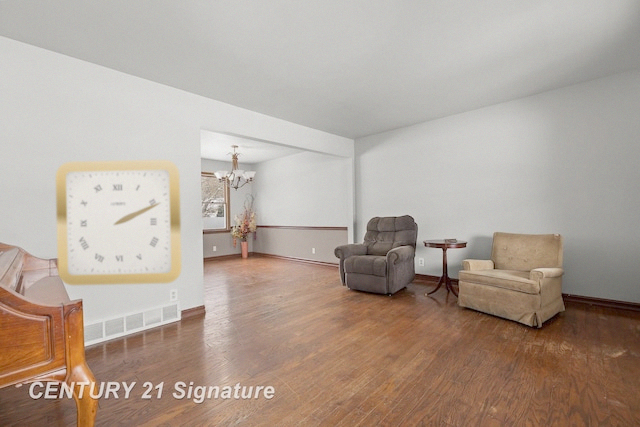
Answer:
2 h 11 min
